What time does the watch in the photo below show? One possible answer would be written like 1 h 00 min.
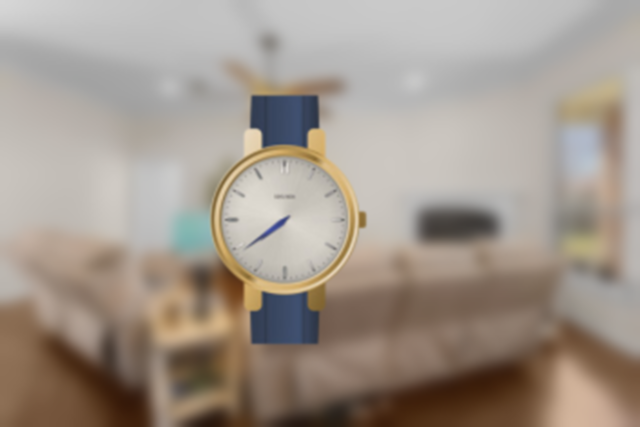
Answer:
7 h 39 min
